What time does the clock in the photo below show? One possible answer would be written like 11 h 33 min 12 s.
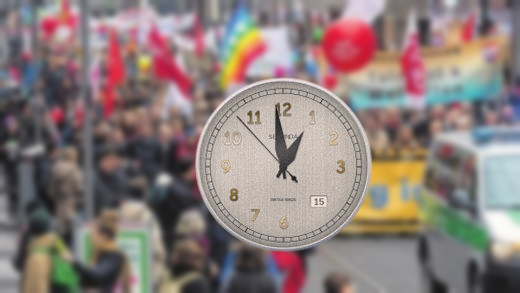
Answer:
12 h 58 min 53 s
